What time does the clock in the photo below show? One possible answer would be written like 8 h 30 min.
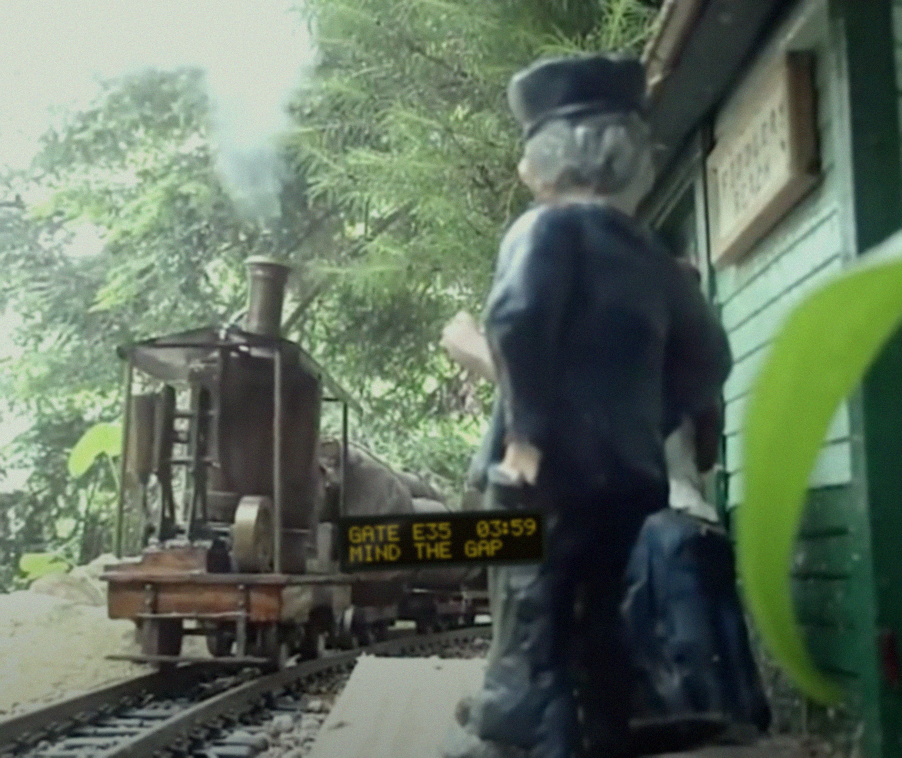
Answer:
3 h 59 min
